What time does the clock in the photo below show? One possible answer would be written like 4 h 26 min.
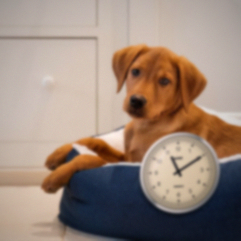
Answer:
11 h 10 min
